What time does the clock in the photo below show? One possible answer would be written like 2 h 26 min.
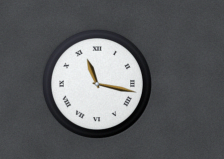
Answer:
11 h 17 min
